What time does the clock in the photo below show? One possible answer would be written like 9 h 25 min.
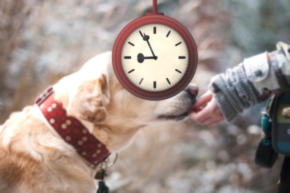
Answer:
8 h 56 min
